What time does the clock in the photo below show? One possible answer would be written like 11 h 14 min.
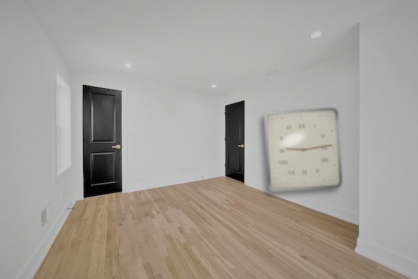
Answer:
9 h 14 min
